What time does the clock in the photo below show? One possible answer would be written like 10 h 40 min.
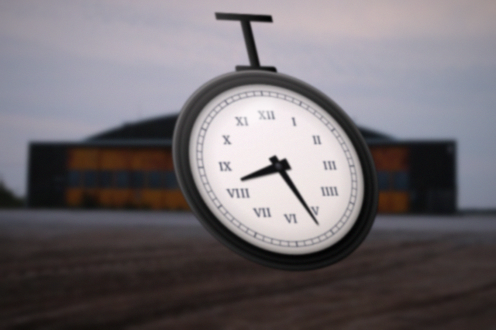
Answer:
8 h 26 min
